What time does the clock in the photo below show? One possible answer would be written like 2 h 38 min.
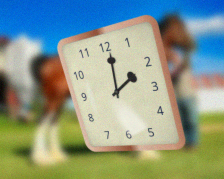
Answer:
2 h 01 min
